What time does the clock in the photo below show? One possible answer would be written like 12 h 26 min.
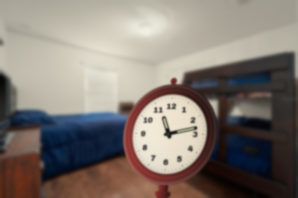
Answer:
11 h 13 min
